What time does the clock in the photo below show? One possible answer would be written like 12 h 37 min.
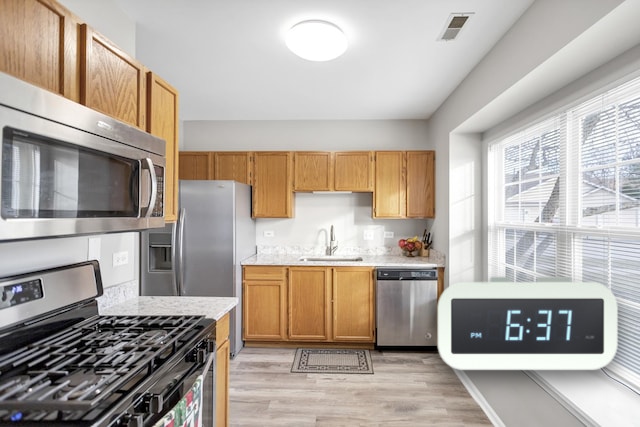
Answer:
6 h 37 min
